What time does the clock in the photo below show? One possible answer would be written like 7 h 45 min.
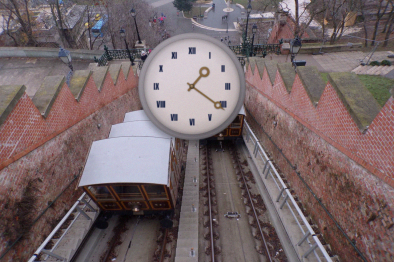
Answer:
1 h 21 min
